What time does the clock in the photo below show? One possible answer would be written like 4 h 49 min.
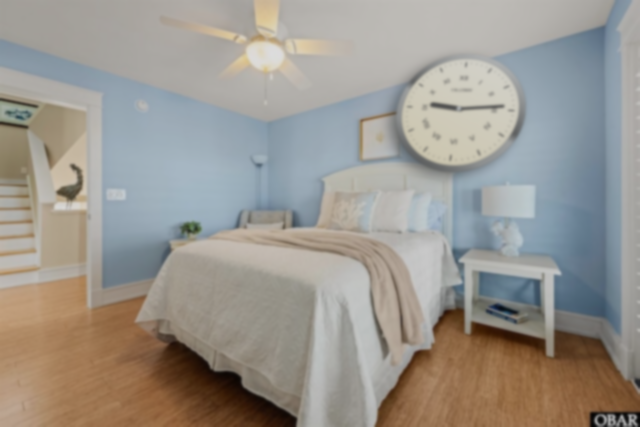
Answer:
9 h 14 min
